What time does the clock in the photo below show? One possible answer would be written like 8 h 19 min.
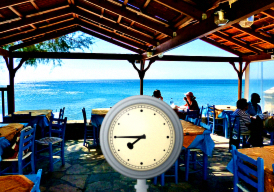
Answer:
7 h 45 min
